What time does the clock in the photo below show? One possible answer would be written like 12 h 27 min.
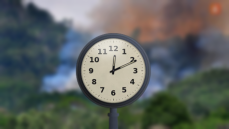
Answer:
12 h 11 min
